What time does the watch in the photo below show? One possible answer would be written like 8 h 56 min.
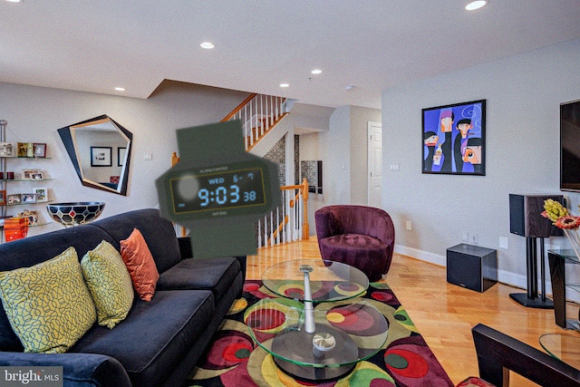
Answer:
9 h 03 min
